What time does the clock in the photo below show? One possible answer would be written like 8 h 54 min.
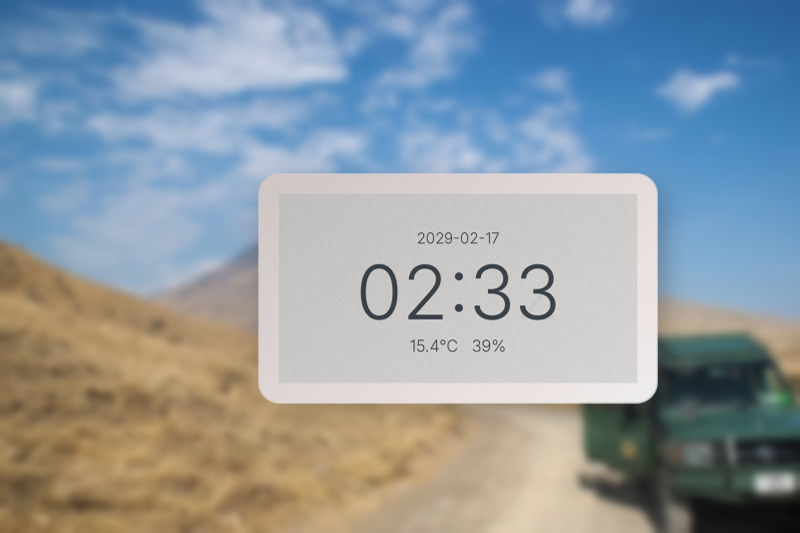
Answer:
2 h 33 min
